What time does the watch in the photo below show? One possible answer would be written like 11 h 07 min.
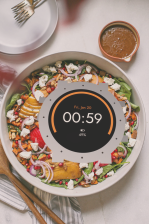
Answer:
0 h 59 min
